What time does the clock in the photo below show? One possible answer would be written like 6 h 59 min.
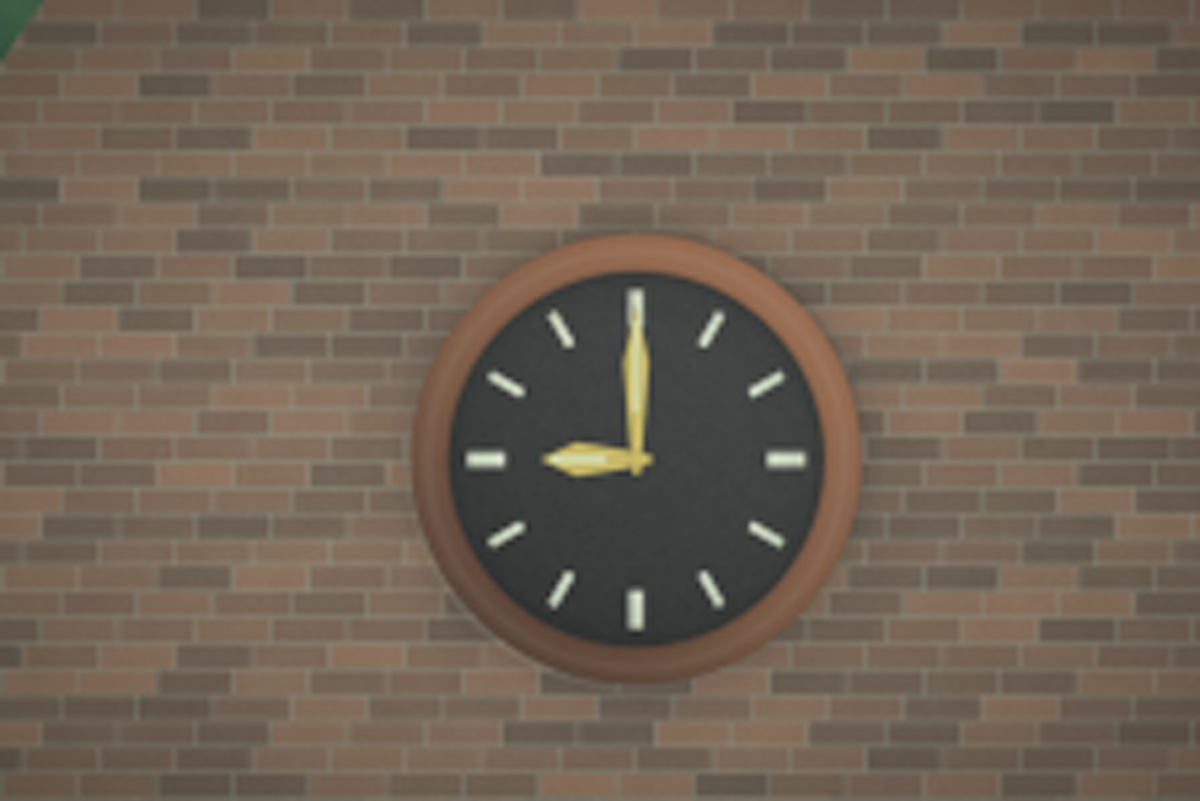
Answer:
9 h 00 min
